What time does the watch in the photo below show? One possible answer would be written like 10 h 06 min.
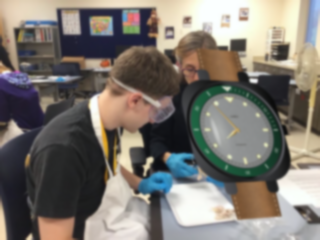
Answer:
7 h 54 min
